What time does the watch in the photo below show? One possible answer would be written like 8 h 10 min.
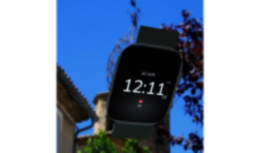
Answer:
12 h 11 min
